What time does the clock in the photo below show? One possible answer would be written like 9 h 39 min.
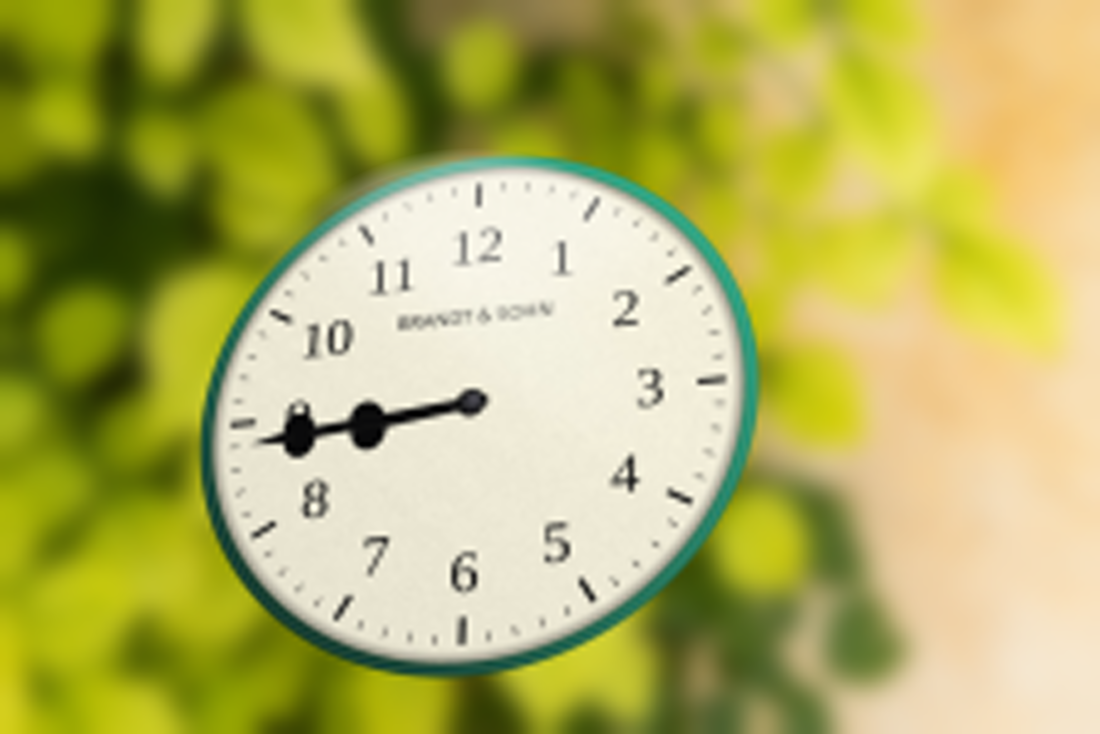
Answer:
8 h 44 min
